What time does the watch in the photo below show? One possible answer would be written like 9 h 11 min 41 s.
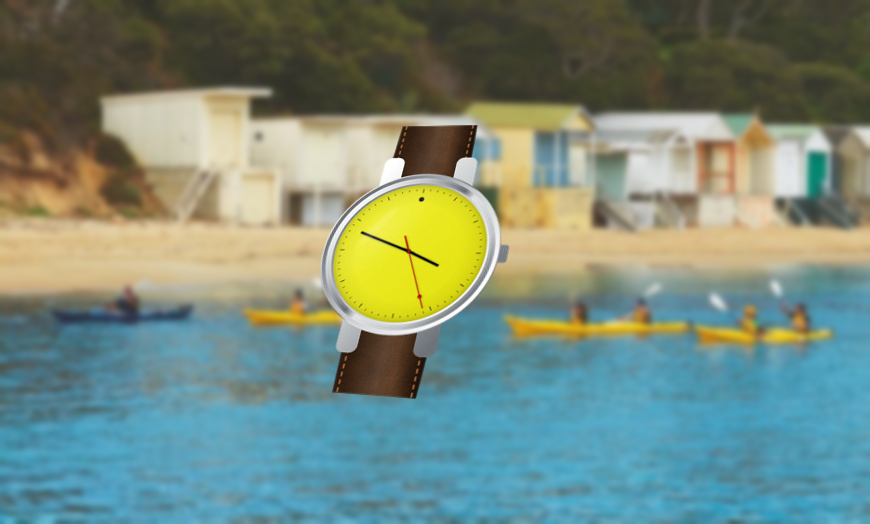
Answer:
3 h 48 min 26 s
